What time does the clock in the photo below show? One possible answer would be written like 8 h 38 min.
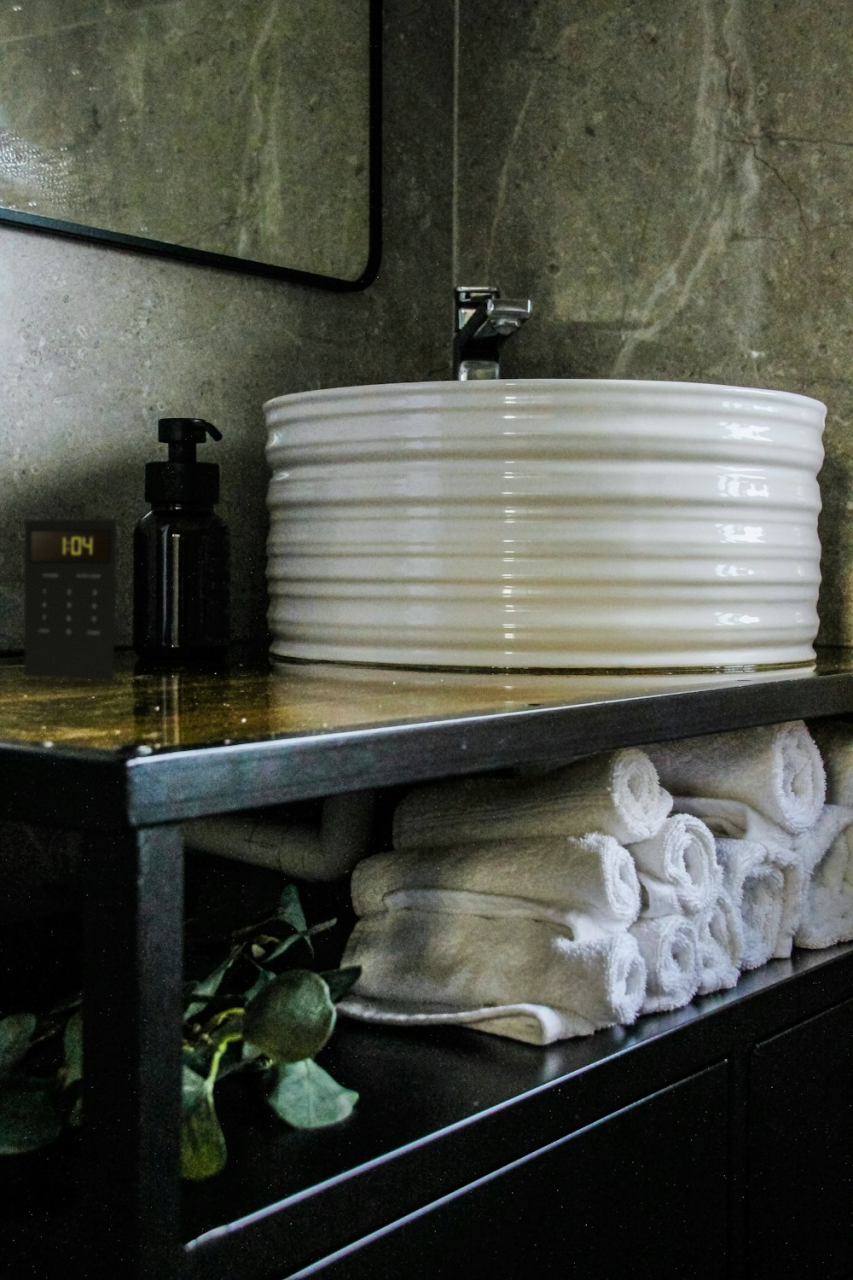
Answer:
1 h 04 min
